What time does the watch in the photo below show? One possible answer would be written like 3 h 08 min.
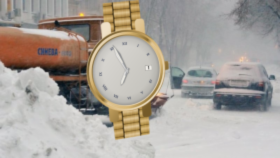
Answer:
6 h 56 min
